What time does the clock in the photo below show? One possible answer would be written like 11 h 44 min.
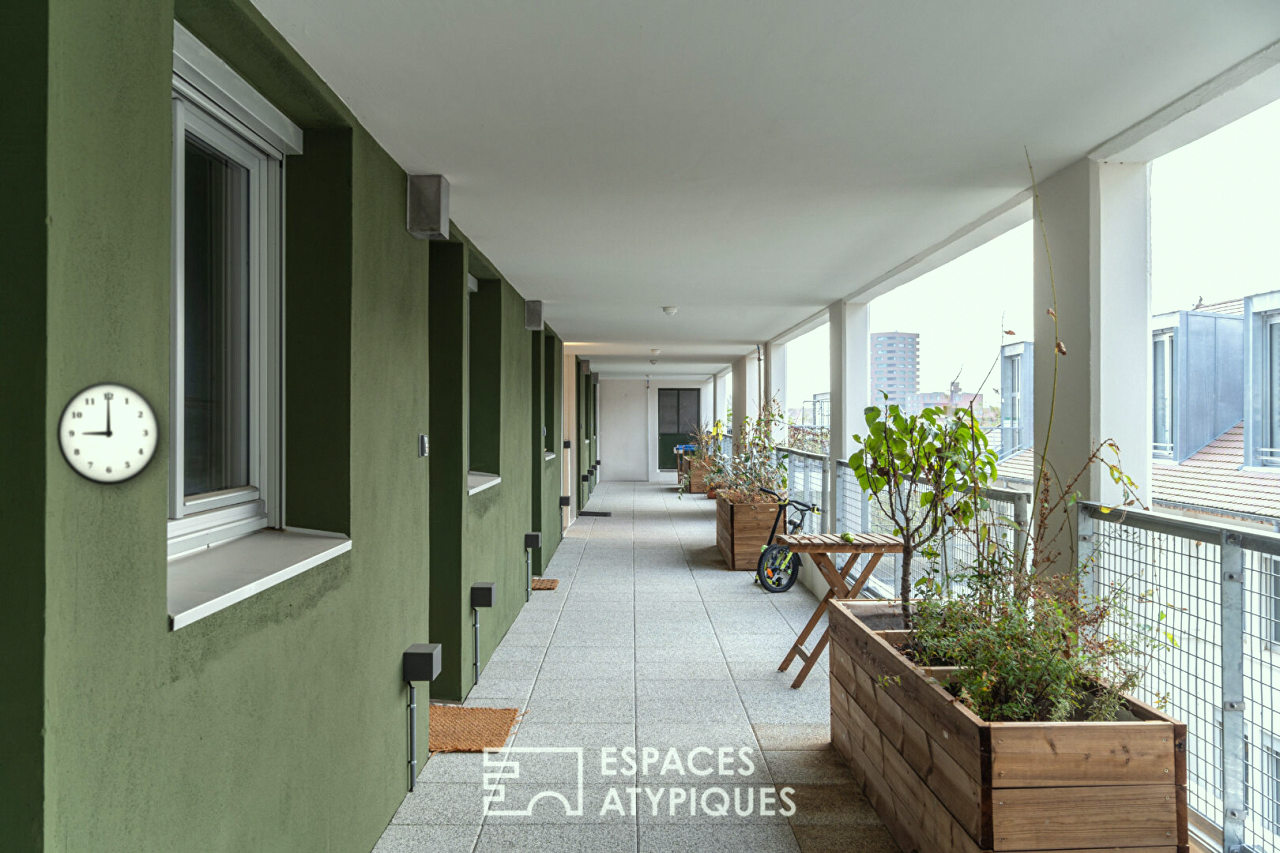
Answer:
9 h 00 min
